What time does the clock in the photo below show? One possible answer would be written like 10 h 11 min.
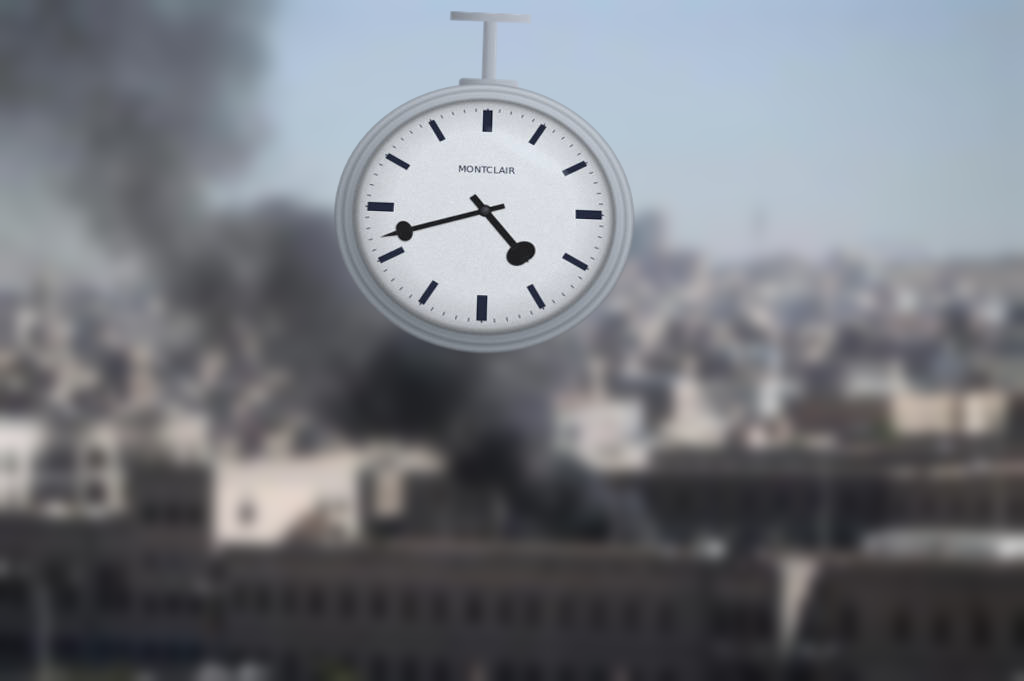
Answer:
4 h 42 min
